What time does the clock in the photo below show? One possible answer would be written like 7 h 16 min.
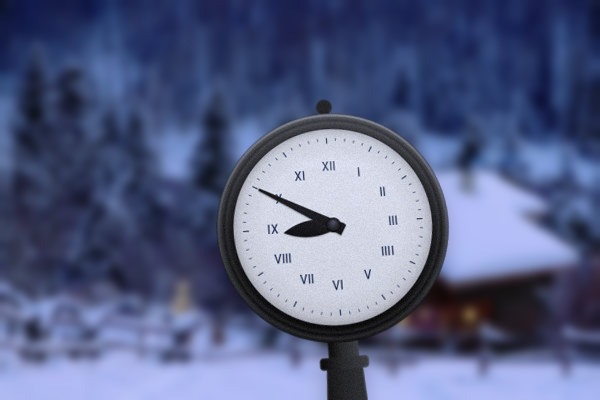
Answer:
8 h 50 min
